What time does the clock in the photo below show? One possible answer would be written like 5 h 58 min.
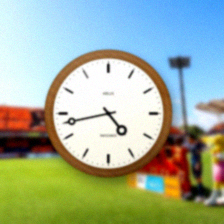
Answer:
4 h 43 min
